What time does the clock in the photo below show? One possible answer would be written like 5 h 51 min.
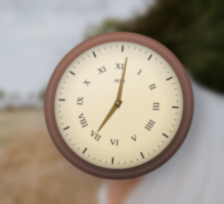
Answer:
7 h 01 min
